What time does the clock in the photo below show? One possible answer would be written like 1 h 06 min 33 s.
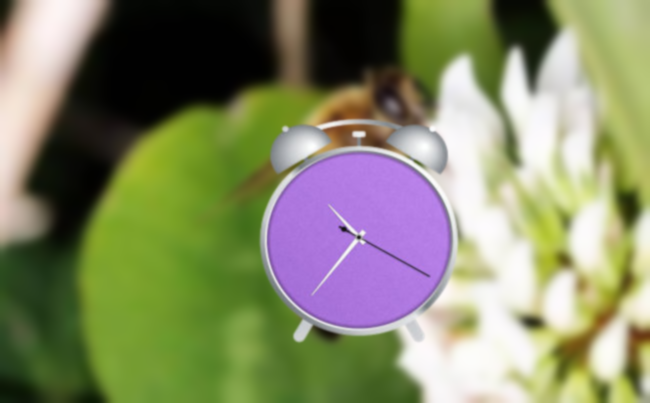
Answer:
10 h 36 min 20 s
